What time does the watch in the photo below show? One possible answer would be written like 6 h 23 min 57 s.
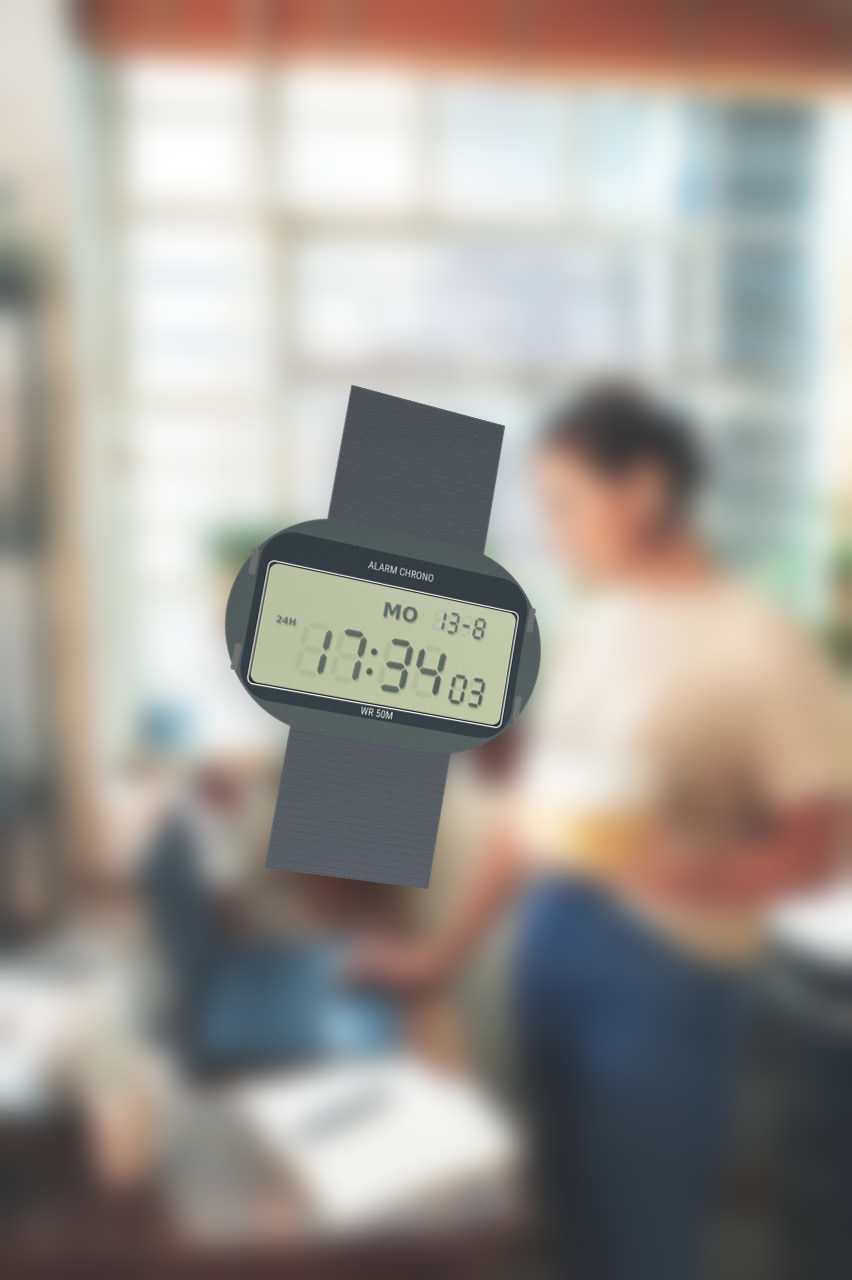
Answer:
17 h 34 min 03 s
